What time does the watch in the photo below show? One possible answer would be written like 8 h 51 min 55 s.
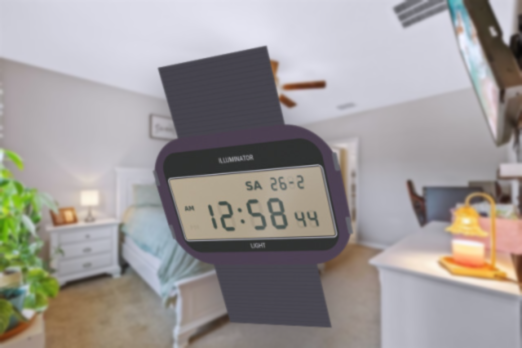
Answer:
12 h 58 min 44 s
